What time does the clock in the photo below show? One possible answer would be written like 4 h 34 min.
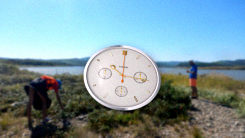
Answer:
10 h 16 min
